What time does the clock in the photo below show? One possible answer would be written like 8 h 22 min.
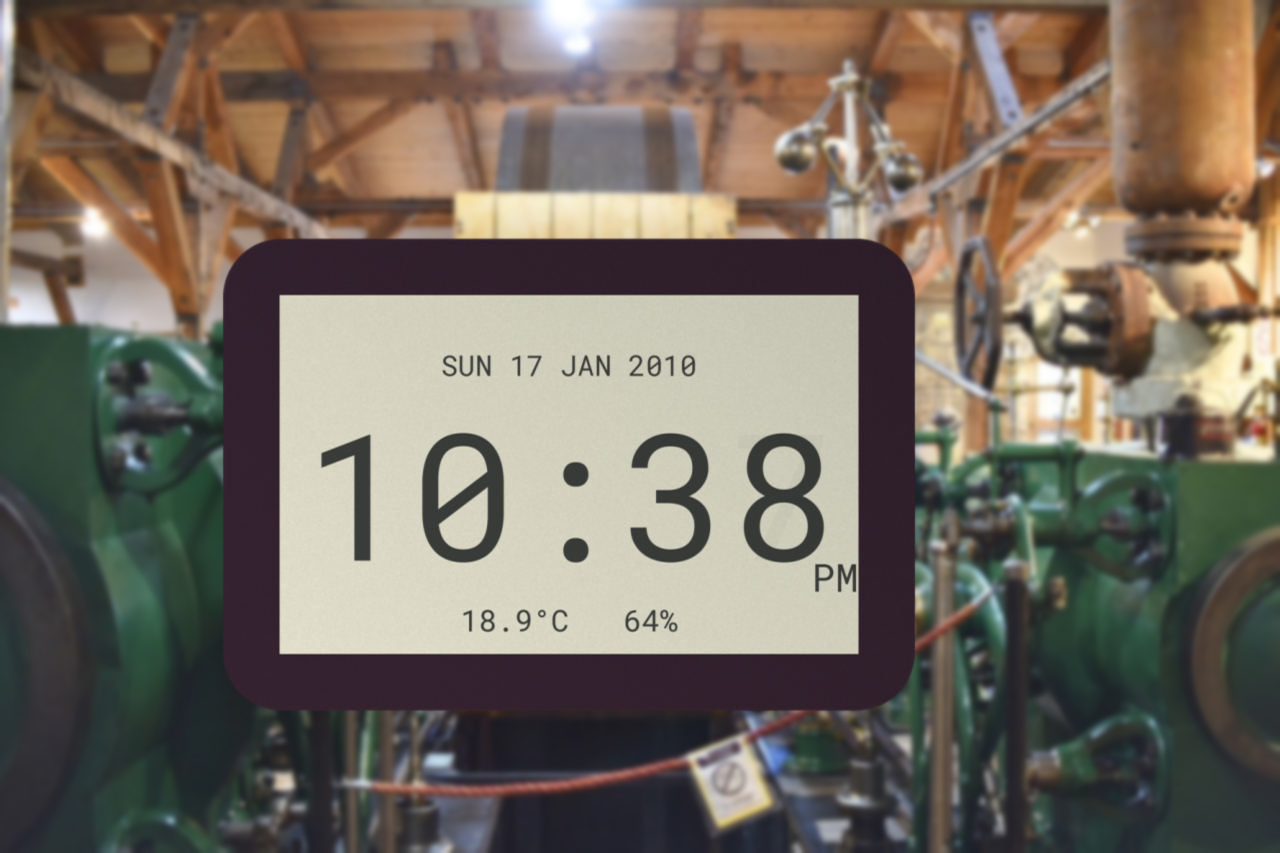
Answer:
10 h 38 min
